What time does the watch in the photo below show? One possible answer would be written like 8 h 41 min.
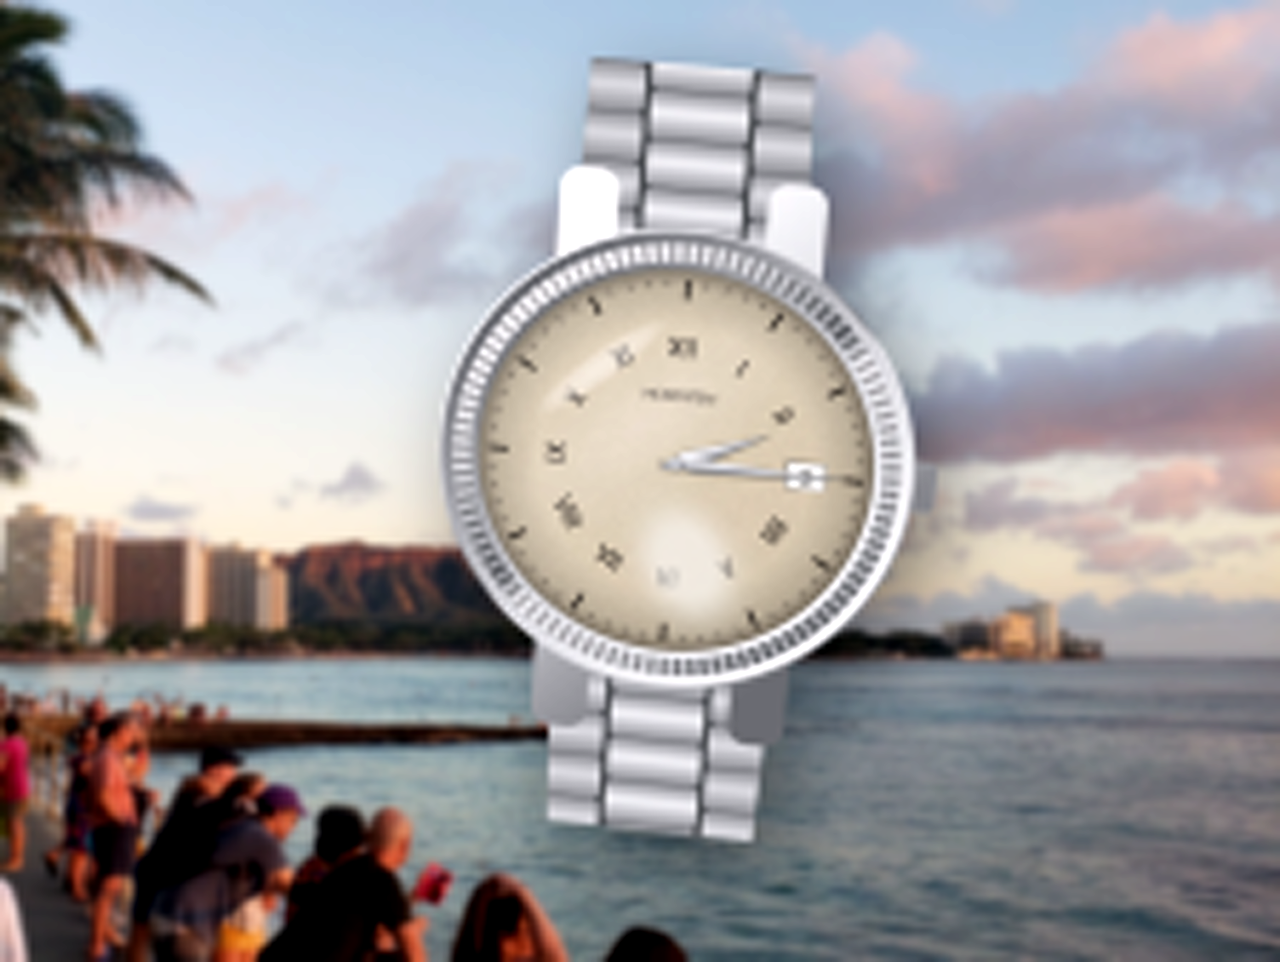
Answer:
2 h 15 min
